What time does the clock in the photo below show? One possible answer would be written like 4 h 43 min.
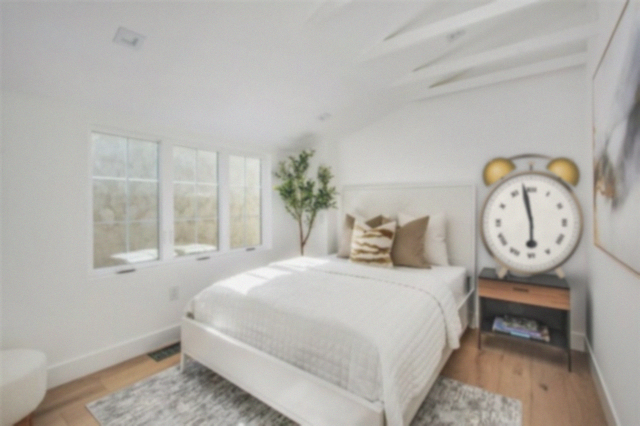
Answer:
5 h 58 min
